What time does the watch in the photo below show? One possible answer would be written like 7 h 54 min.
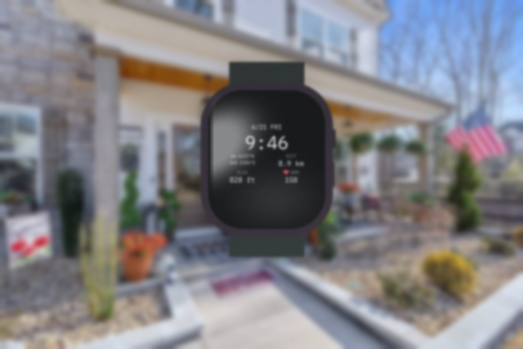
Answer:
9 h 46 min
